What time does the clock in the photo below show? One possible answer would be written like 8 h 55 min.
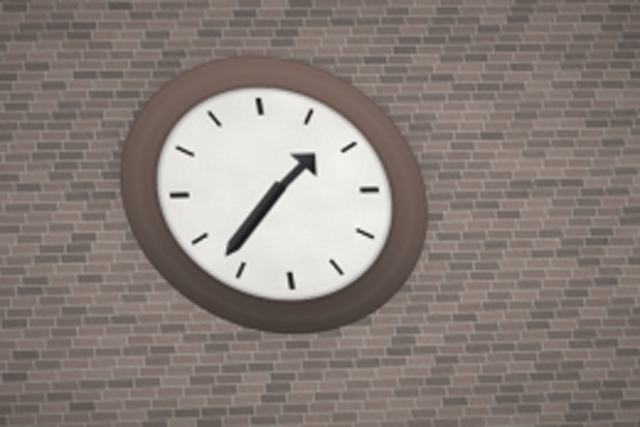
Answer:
1 h 37 min
